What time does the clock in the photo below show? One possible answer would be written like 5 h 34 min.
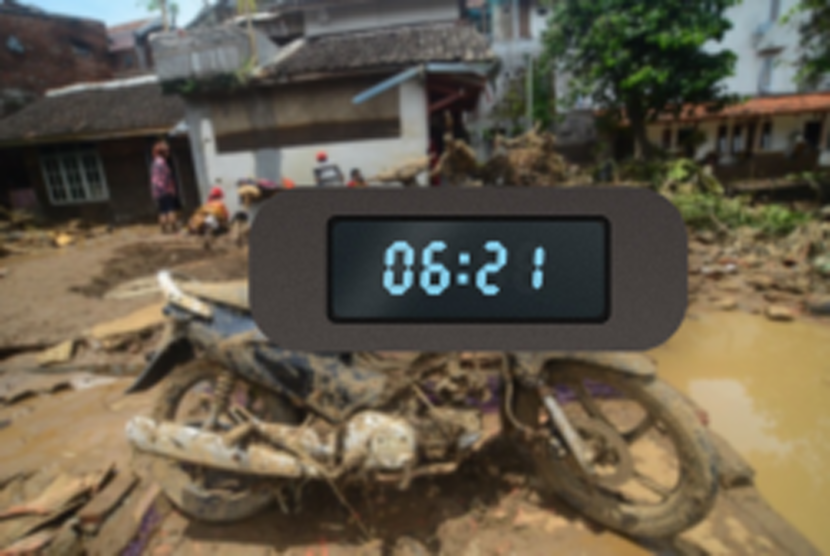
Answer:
6 h 21 min
